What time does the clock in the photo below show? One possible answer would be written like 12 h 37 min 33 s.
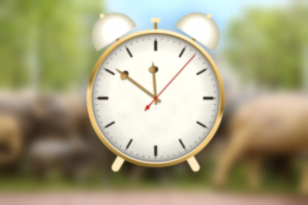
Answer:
11 h 51 min 07 s
